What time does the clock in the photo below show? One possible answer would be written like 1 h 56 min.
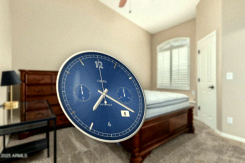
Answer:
7 h 20 min
